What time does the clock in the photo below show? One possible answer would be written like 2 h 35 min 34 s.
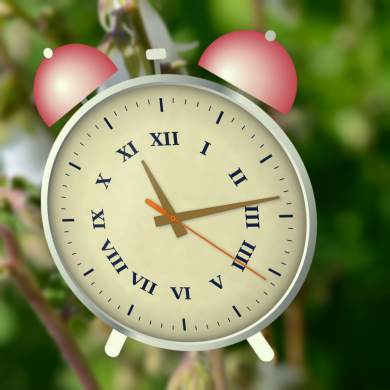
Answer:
11 h 13 min 21 s
